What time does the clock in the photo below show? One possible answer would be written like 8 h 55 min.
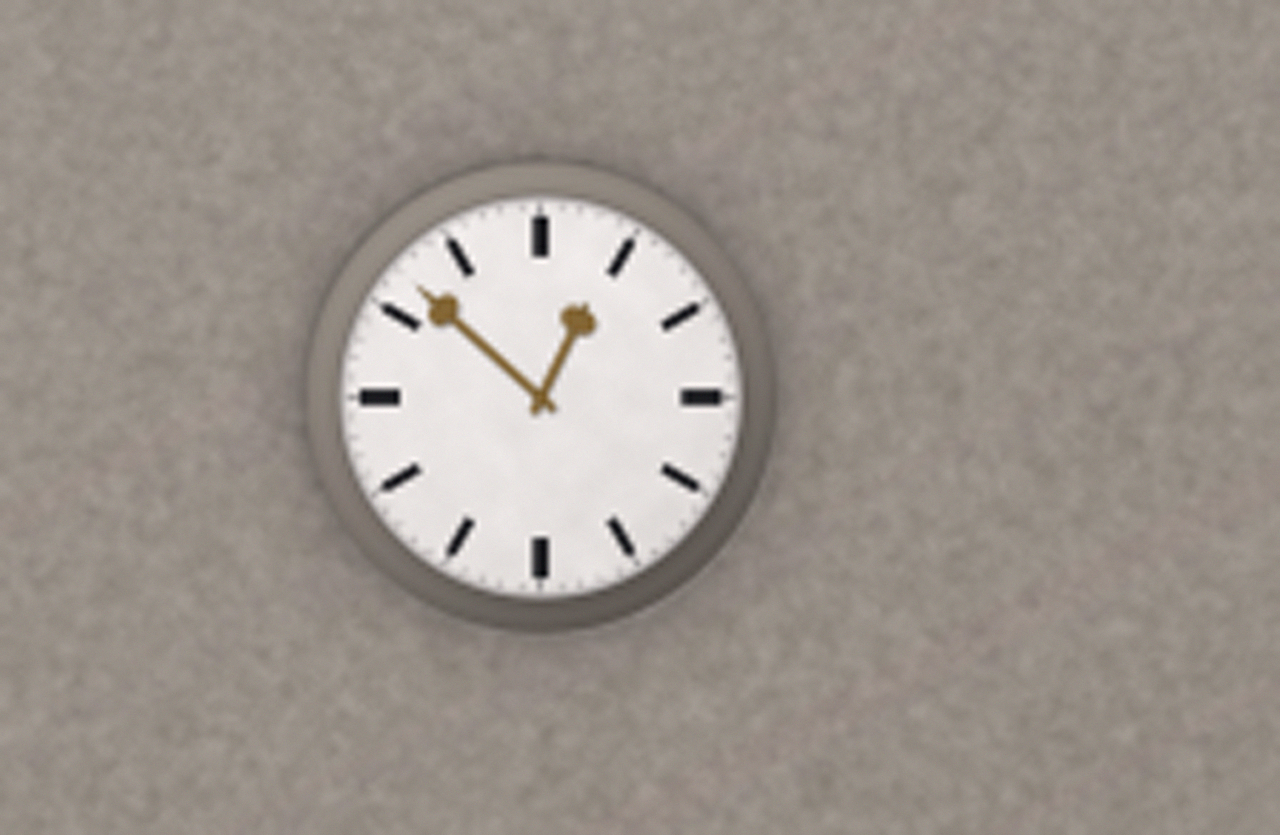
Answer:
12 h 52 min
